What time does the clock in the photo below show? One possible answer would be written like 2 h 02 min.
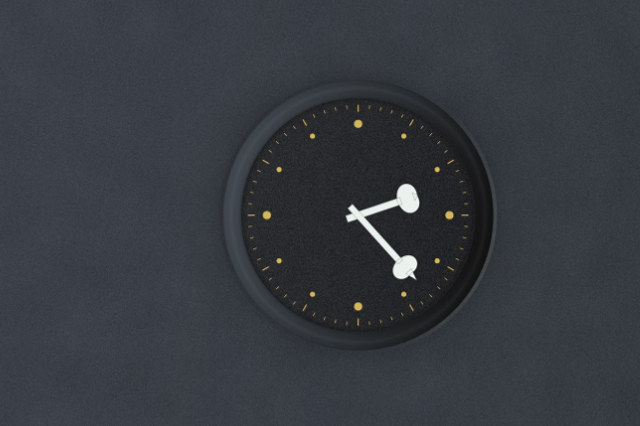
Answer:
2 h 23 min
